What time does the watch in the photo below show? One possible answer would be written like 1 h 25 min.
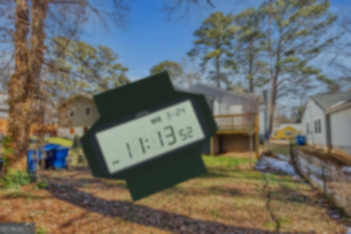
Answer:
11 h 13 min
